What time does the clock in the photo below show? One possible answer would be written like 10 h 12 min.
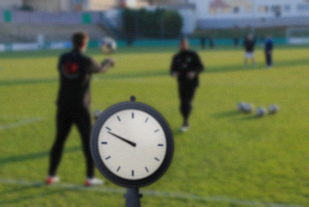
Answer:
9 h 49 min
